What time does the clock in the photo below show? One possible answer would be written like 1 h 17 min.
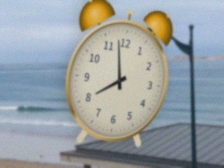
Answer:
7 h 58 min
